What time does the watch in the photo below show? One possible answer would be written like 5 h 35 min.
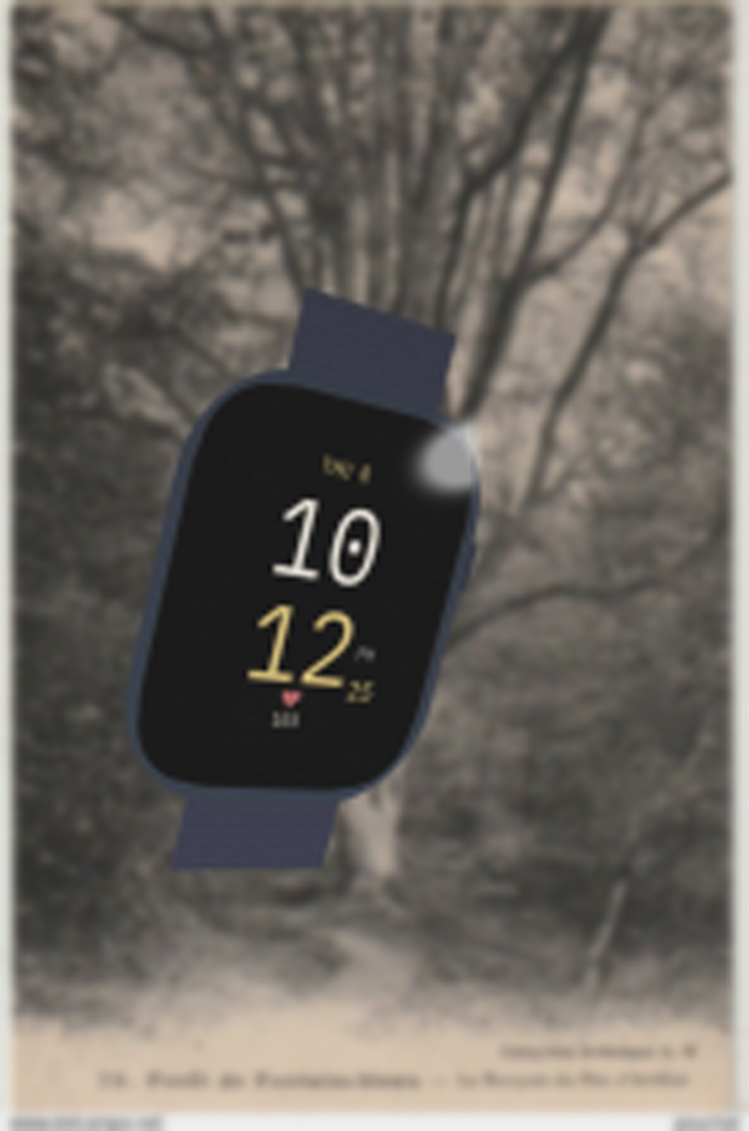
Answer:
10 h 12 min
